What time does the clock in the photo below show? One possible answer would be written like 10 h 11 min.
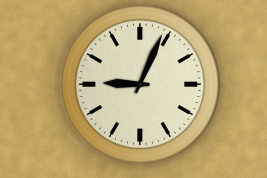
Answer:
9 h 04 min
